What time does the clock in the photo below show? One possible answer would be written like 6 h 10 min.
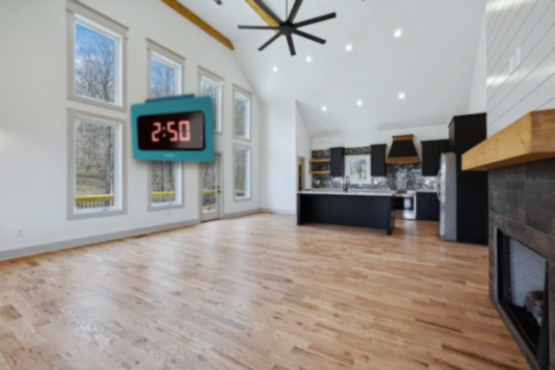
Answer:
2 h 50 min
